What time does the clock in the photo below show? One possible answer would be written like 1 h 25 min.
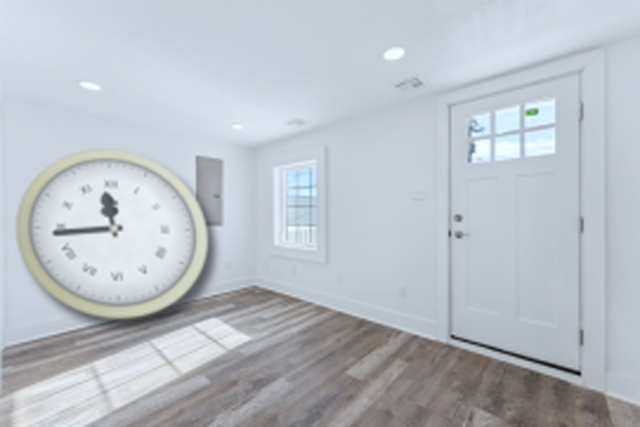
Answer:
11 h 44 min
